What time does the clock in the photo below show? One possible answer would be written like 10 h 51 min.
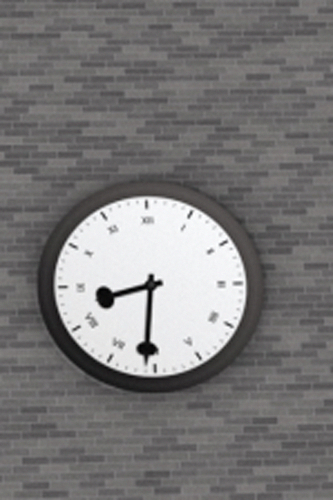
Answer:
8 h 31 min
